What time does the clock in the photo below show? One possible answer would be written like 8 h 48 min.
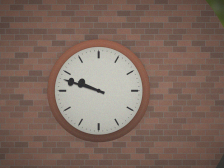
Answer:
9 h 48 min
